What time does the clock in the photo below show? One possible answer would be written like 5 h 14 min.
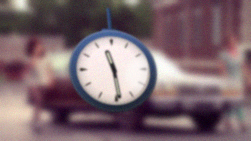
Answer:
11 h 29 min
